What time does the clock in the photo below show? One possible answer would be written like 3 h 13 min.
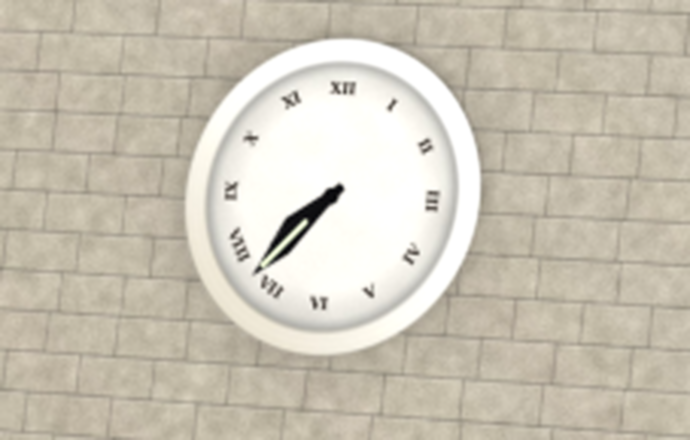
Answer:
7 h 37 min
